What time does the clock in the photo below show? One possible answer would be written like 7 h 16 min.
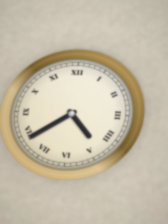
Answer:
4 h 39 min
